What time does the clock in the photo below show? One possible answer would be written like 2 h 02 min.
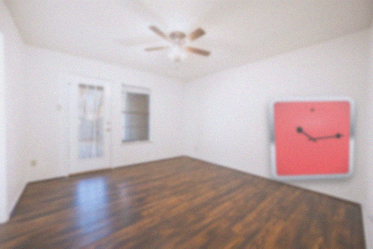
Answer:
10 h 14 min
